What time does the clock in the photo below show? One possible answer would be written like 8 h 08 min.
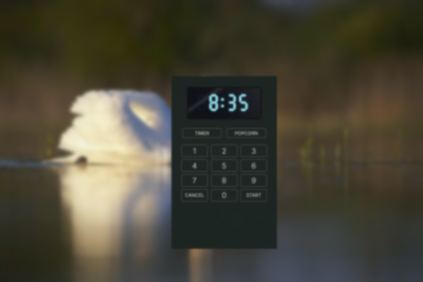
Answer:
8 h 35 min
